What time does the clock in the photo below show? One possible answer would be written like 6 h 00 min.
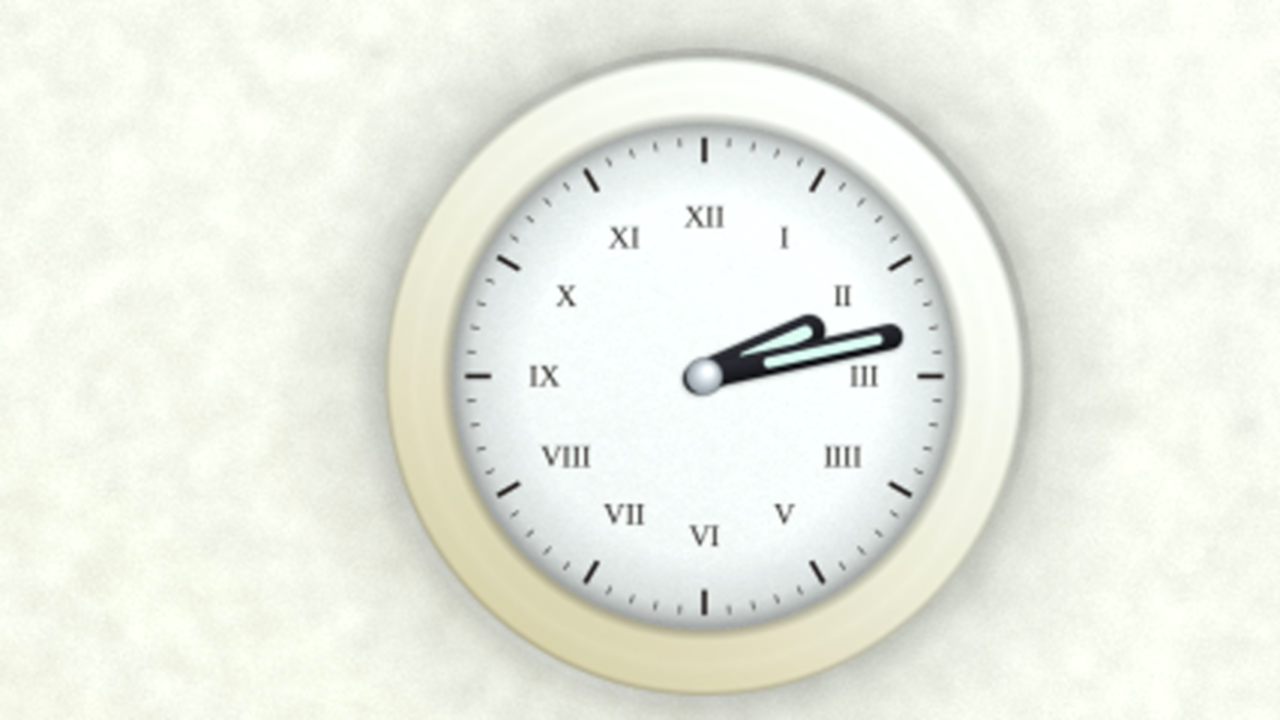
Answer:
2 h 13 min
